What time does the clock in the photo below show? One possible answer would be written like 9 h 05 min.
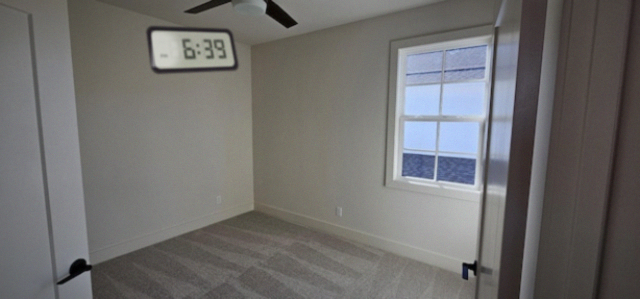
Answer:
6 h 39 min
